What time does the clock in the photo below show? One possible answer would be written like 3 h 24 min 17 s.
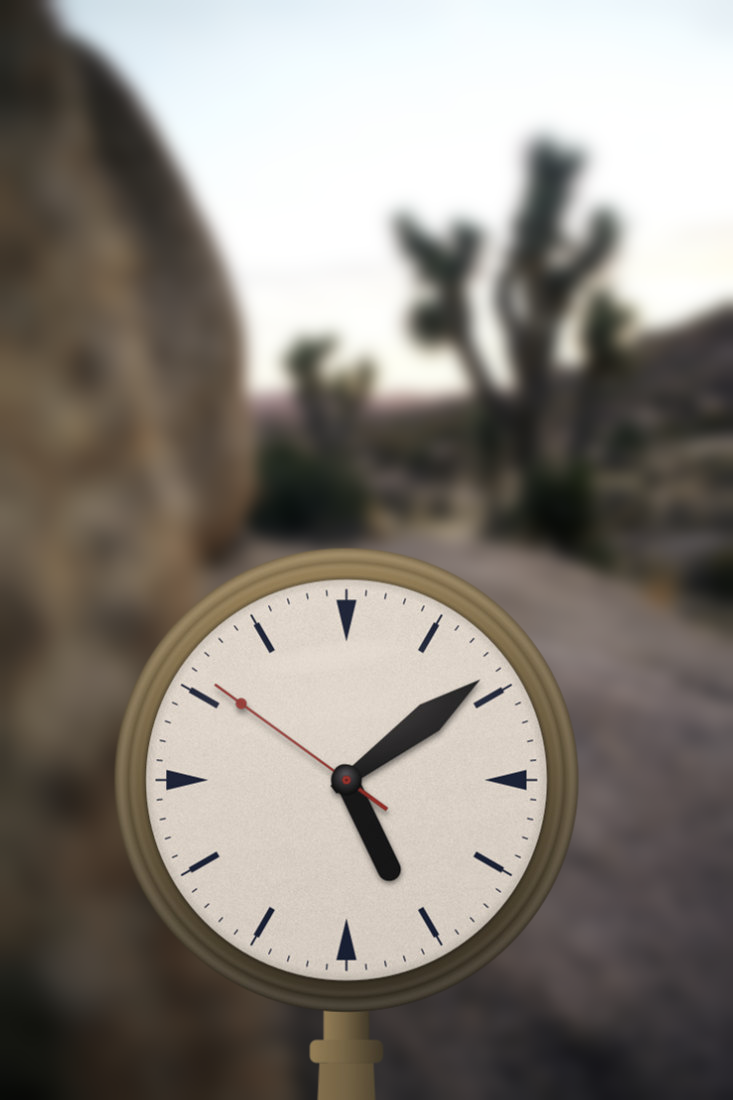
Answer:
5 h 08 min 51 s
